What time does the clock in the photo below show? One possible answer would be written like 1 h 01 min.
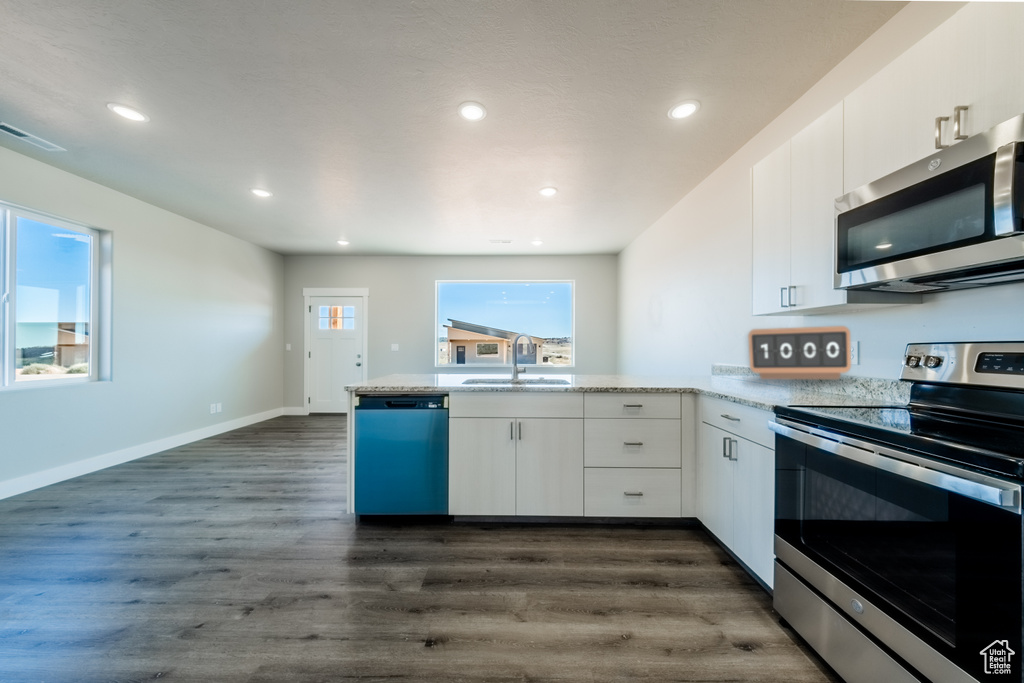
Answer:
10 h 00 min
